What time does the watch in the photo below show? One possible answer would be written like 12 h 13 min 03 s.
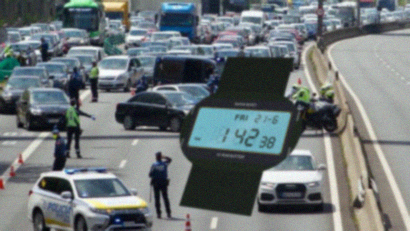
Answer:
1 h 42 min 38 s
